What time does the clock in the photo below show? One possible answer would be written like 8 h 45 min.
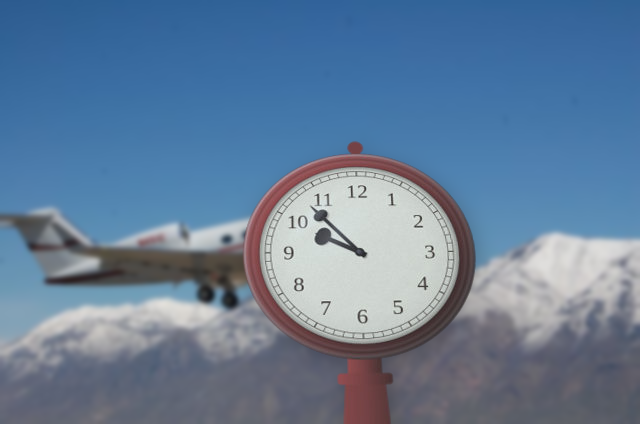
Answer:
9 h 53 min
